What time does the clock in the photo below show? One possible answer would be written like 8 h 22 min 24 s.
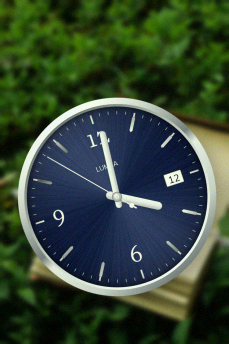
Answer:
4 h 00 min 53 s
